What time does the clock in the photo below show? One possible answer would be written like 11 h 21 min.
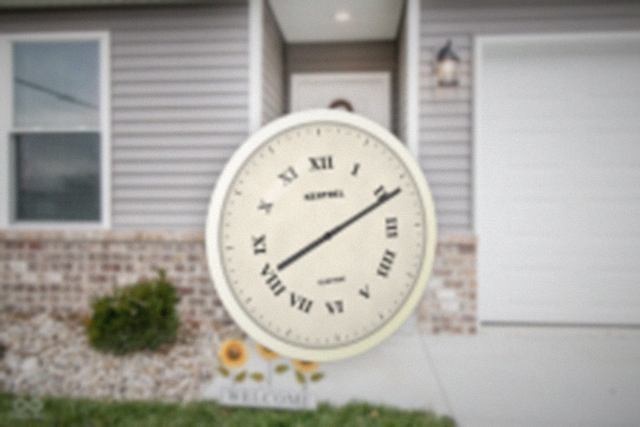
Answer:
8 h 11 min
